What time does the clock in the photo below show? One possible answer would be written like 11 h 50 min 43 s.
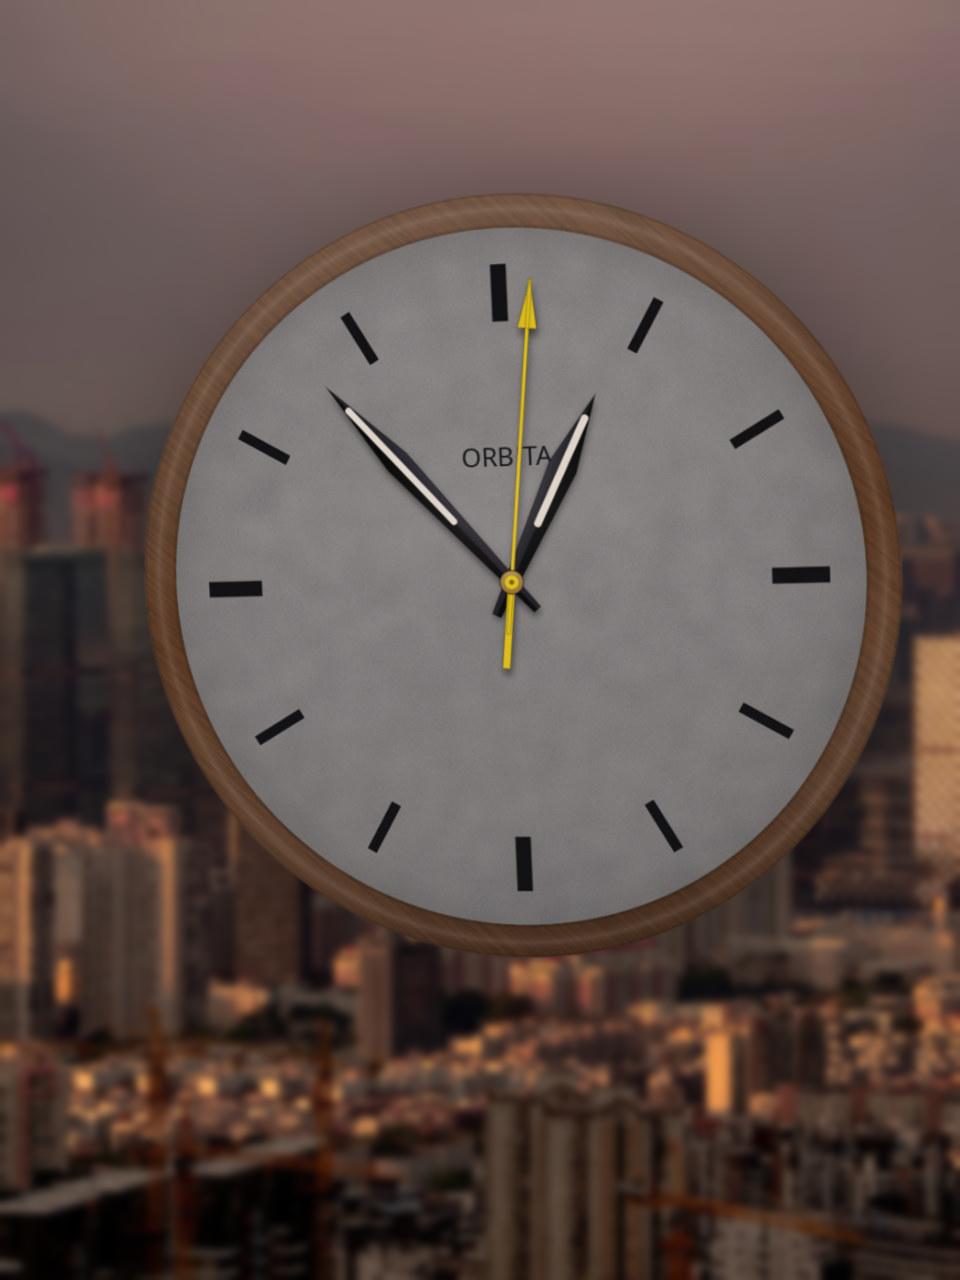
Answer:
12 h 53 min 01 s
